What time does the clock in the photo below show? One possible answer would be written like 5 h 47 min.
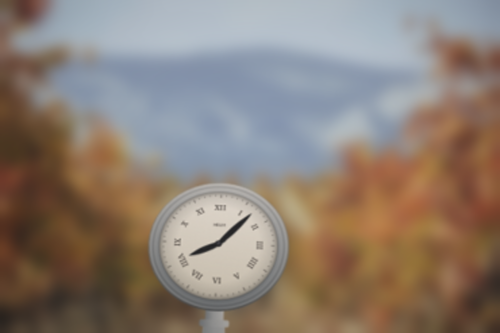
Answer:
8 h 07 min
